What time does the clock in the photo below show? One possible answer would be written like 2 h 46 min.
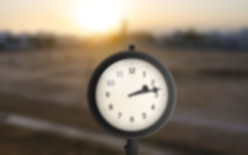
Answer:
2 h 13 min
